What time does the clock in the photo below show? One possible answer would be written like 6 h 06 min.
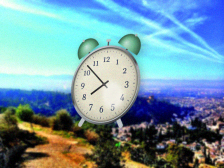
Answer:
7 h 52 min
